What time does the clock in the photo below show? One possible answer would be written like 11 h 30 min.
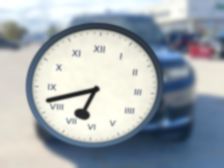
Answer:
6 h 42 min
